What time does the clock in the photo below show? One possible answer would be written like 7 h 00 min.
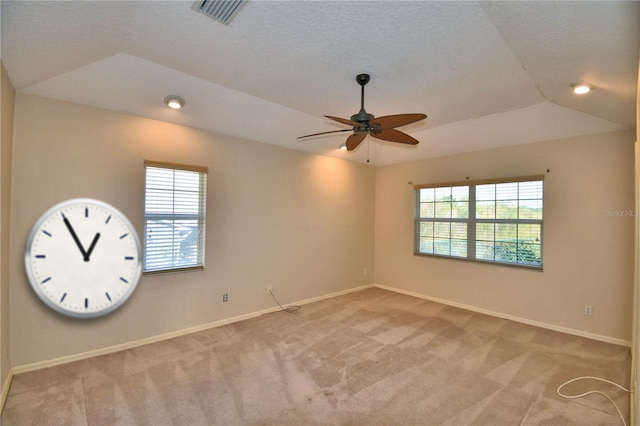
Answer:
12 h 55 min
